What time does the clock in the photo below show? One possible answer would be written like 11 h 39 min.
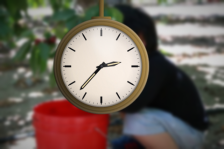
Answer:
2 h 37 min
